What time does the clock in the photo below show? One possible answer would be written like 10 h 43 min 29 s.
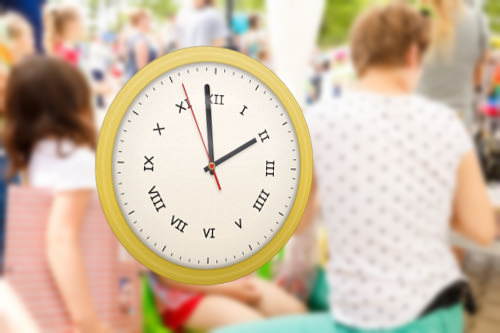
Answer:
1 h 58 min 56 s
